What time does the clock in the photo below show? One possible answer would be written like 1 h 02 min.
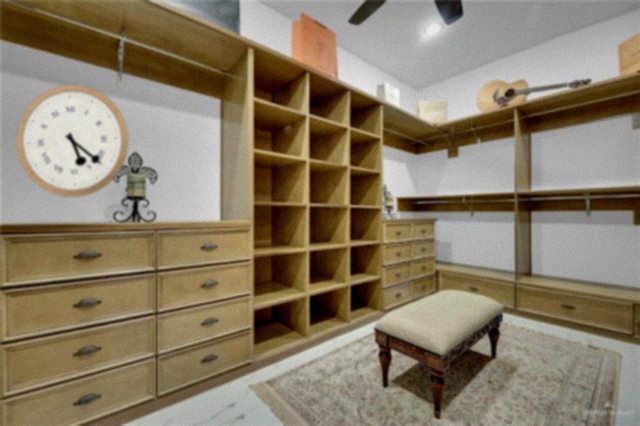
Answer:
5 h 22 min
